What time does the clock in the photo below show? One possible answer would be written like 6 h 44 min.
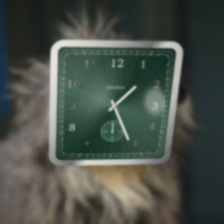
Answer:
1 h 26 min
